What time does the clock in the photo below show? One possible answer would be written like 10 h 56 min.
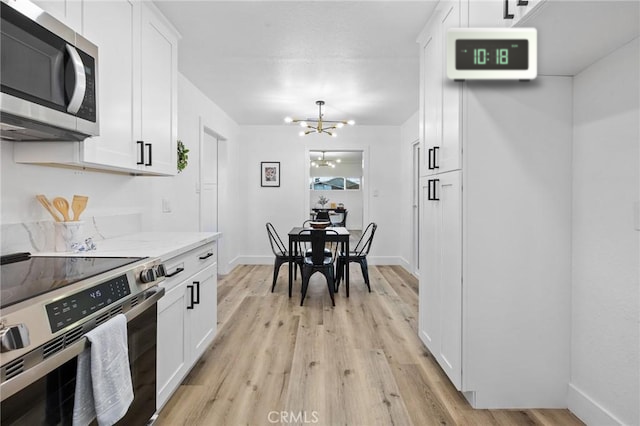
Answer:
10 h 18 min
